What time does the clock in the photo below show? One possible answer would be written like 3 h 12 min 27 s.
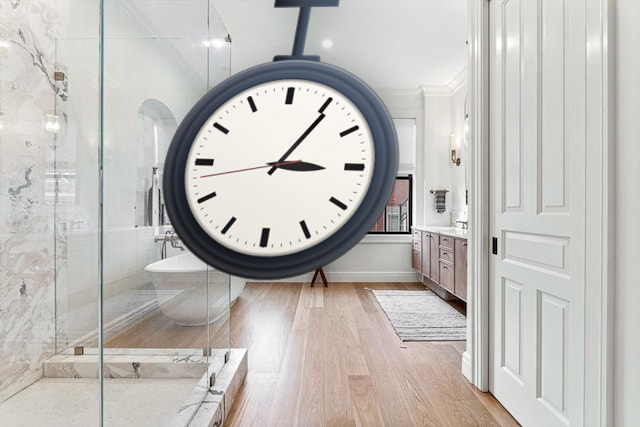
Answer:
3 h 05 min 43 s
